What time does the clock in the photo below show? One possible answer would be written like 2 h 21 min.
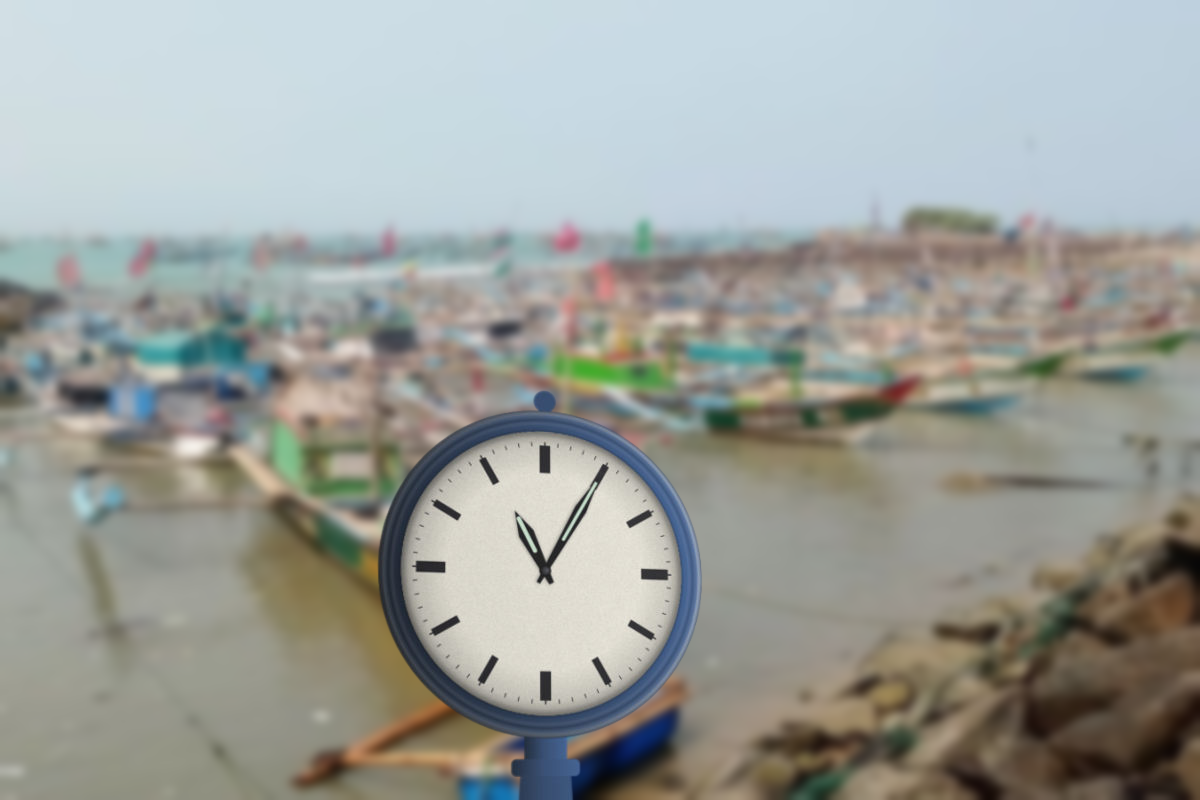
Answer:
11 h 05 min
